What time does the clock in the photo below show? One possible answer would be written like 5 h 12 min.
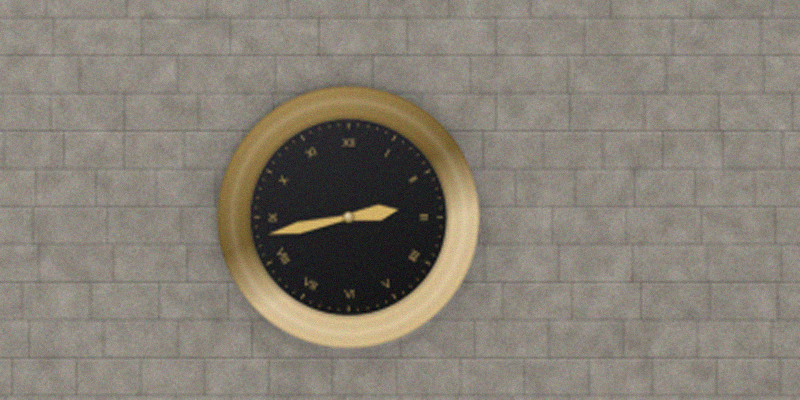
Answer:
2 h 43 min
